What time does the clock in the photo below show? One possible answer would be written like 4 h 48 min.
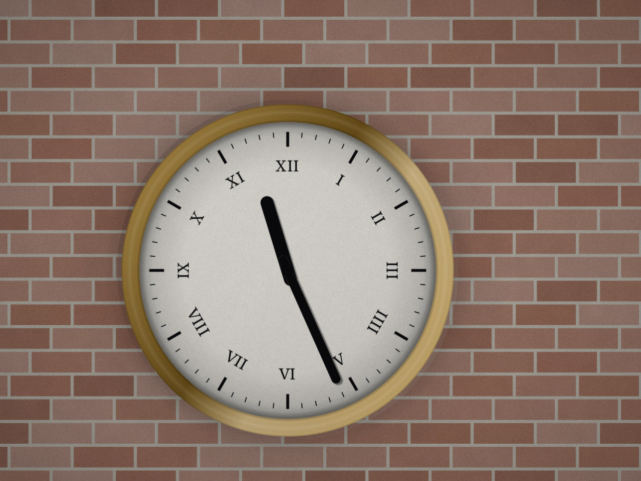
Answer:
11 h 26 min
